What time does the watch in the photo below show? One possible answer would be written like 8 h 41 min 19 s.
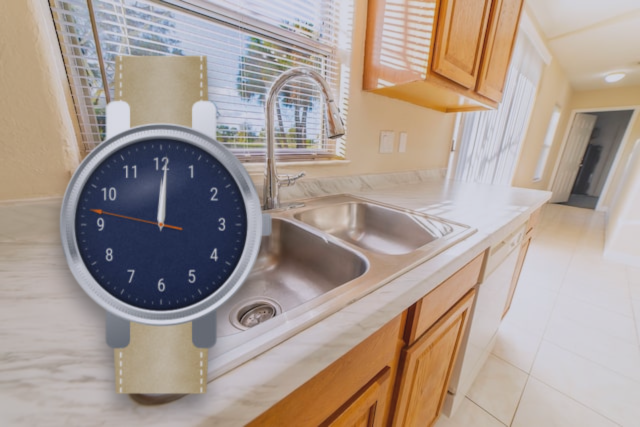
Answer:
12 h 00 min 47 s
